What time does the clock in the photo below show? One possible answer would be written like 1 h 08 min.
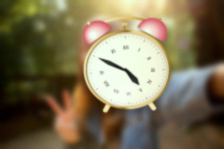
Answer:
4 h 50 min
